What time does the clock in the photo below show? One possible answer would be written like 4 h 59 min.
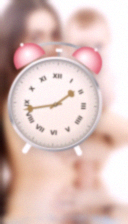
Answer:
1 h 43 min
